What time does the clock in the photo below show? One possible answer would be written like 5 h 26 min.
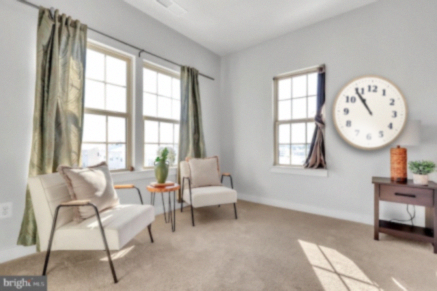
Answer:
10 h 54 min
